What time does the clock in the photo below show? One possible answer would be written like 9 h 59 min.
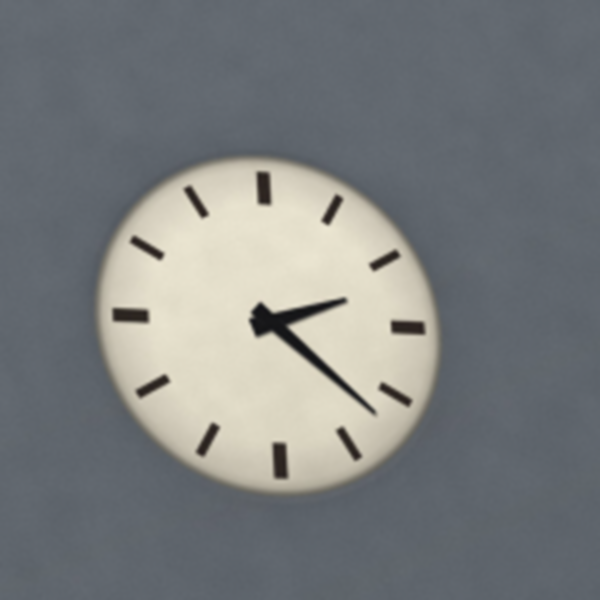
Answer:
2 h 22 min
